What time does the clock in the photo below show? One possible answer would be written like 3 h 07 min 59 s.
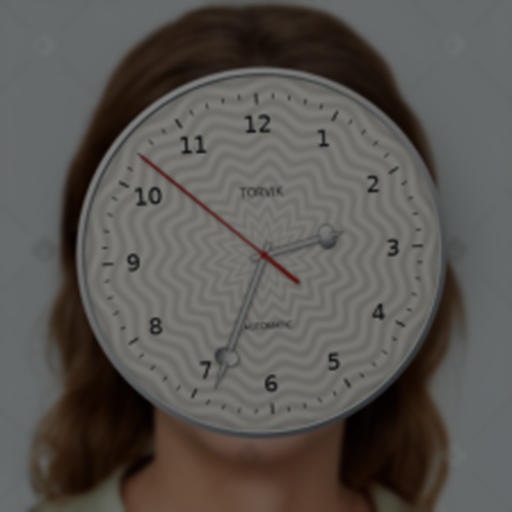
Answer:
2 h 33 min 52 s
